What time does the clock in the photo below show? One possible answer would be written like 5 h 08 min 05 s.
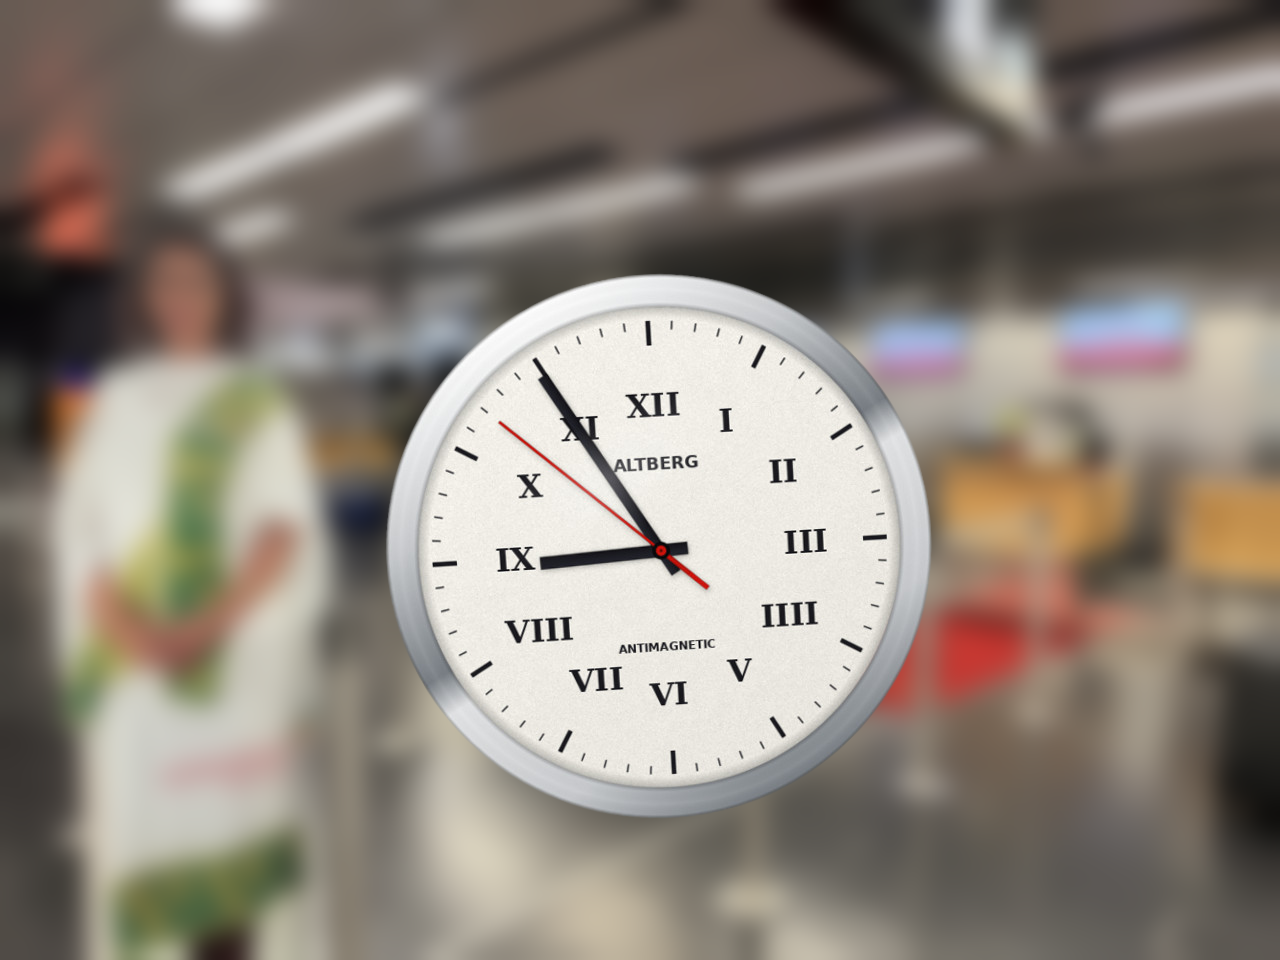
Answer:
8 h 54 min 52 s
